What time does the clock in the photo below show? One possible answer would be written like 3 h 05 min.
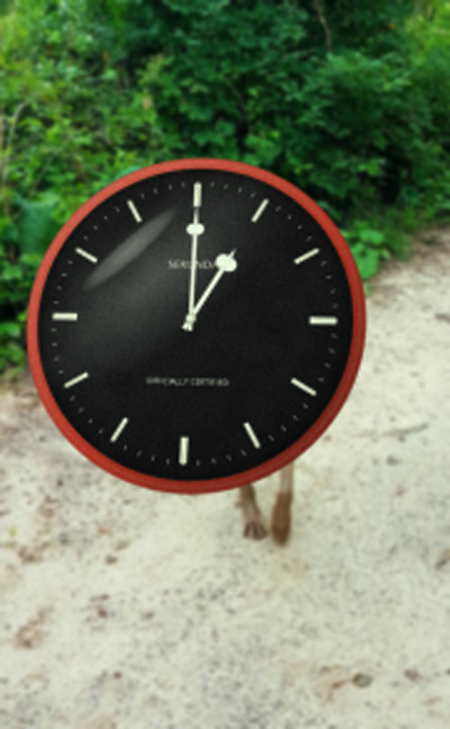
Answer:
1 h 00 min
